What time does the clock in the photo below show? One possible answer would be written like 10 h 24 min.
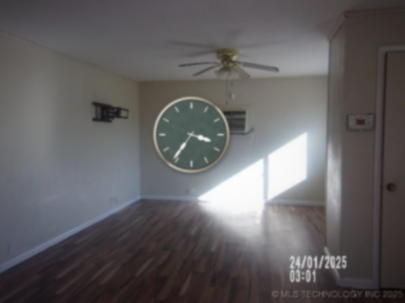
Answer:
3 h 36 min
